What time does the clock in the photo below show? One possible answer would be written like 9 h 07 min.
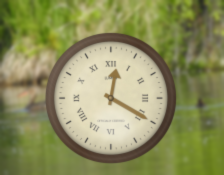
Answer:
12 h 20 min
